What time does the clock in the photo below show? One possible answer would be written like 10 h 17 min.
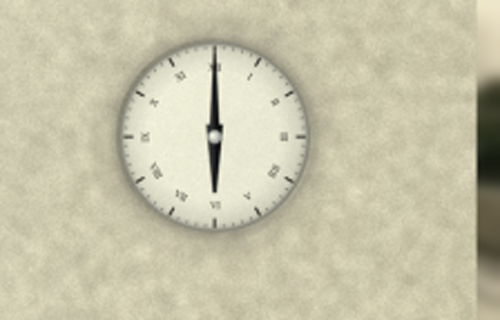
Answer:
6 h 00 min
